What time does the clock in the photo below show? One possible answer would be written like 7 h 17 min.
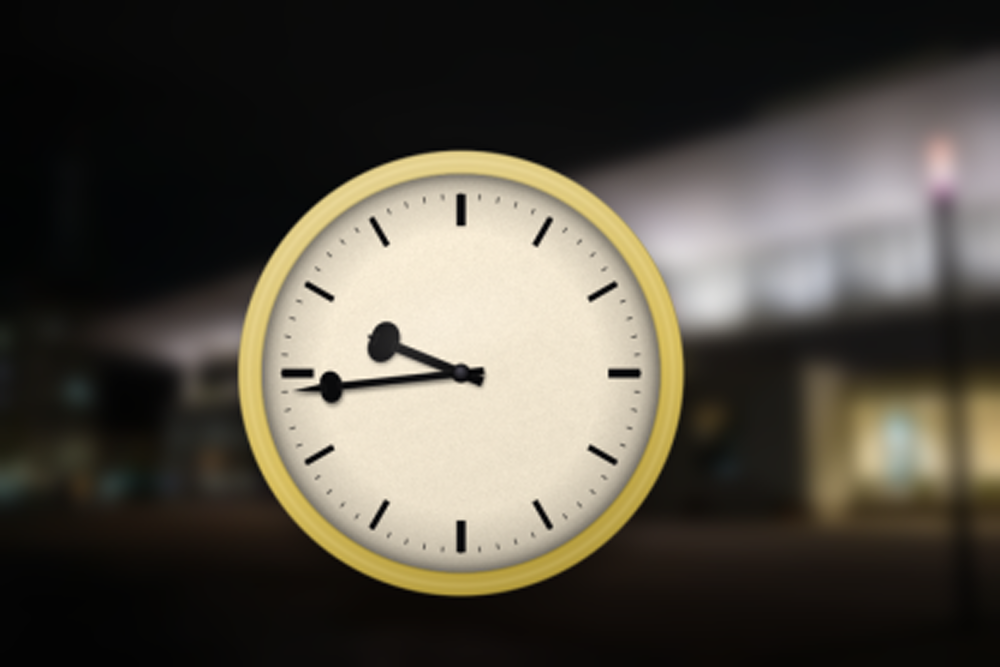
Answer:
9 h 44 min
